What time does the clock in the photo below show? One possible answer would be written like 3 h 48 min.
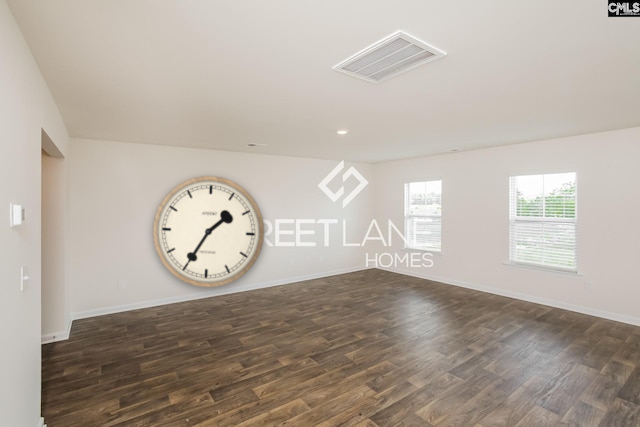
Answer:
1 h 35 min
